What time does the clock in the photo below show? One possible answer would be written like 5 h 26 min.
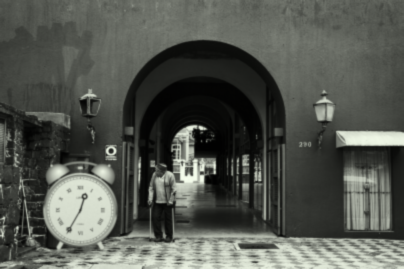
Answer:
12 h 35 min
